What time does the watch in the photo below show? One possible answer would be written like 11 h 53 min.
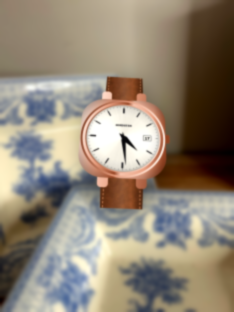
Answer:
4 h 29 min
